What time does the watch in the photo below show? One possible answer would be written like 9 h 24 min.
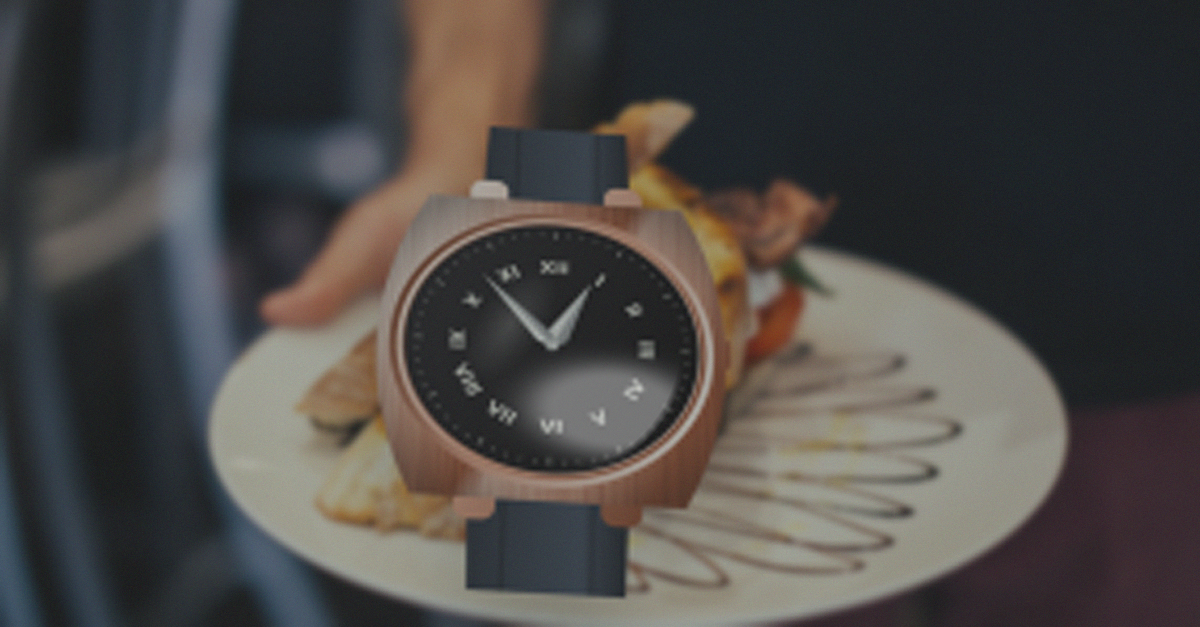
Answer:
12 h 53 min
